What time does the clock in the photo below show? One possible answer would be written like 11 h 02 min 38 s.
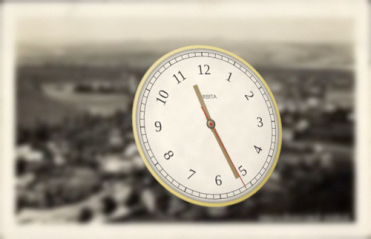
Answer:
11 h 26 min 26 s
